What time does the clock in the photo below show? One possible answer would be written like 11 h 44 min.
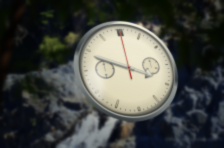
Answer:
3 h 49 min
